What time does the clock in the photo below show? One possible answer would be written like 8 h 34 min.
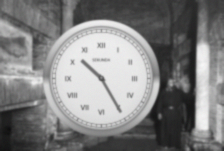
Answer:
10 h 25 min
